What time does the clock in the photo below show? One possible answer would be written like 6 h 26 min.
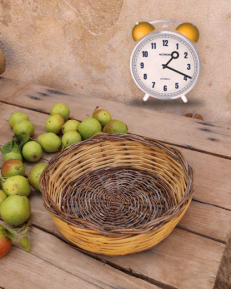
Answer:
1 h 19 min
